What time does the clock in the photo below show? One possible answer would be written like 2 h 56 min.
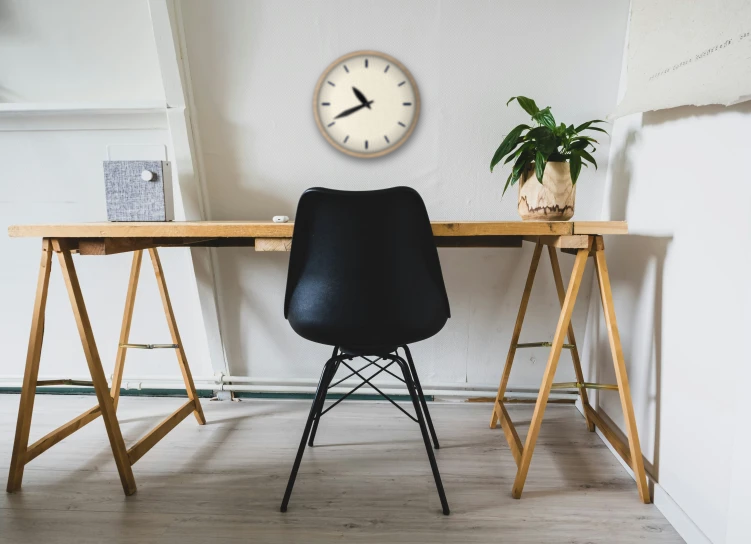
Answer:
10 h 41 min
